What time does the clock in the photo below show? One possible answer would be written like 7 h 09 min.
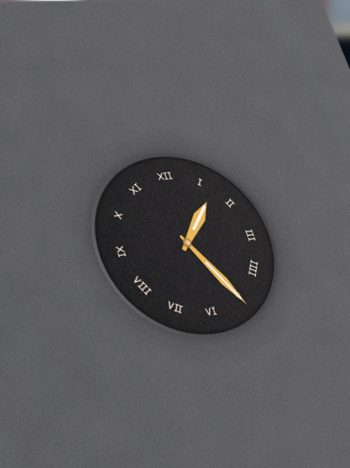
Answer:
1 h 25 min
